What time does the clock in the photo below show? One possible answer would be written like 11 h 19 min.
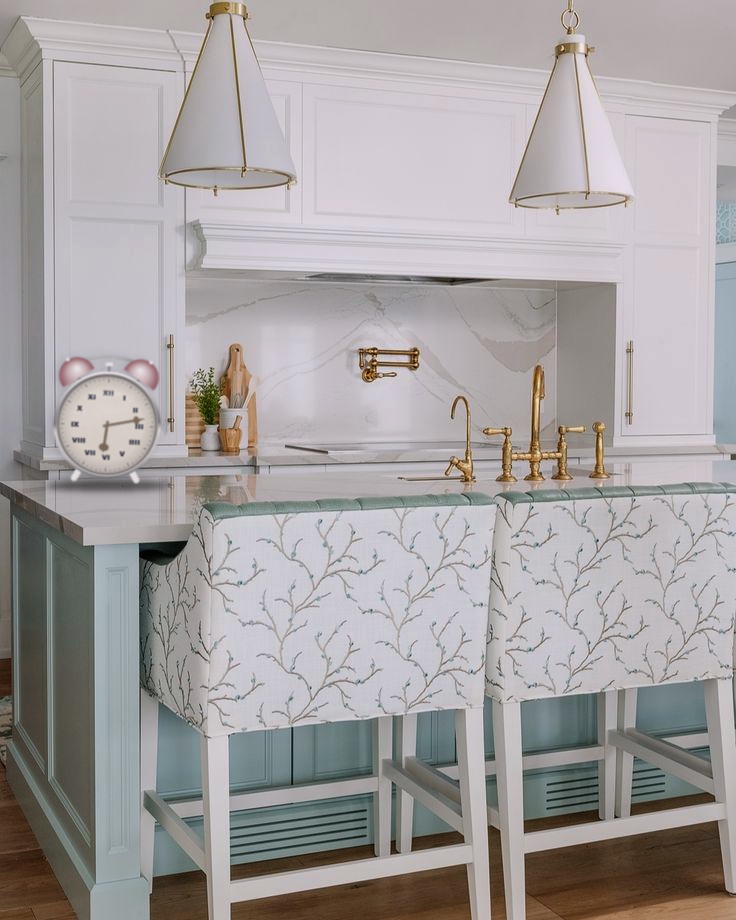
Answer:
6 h 13 min
